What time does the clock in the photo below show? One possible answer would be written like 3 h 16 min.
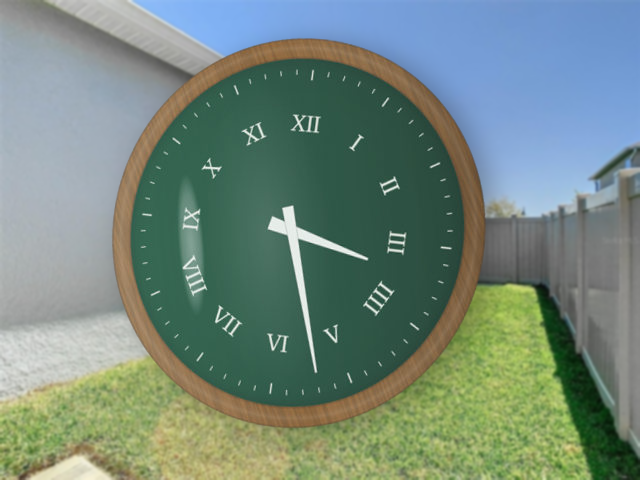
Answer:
3 h 27 min
